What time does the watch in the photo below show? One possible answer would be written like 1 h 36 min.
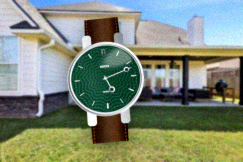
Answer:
5 h 12 min
